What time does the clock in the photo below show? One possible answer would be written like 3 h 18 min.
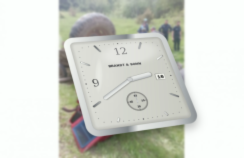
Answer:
2 h 40 min
